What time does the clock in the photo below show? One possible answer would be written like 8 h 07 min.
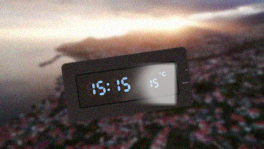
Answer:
15 h 15 min
